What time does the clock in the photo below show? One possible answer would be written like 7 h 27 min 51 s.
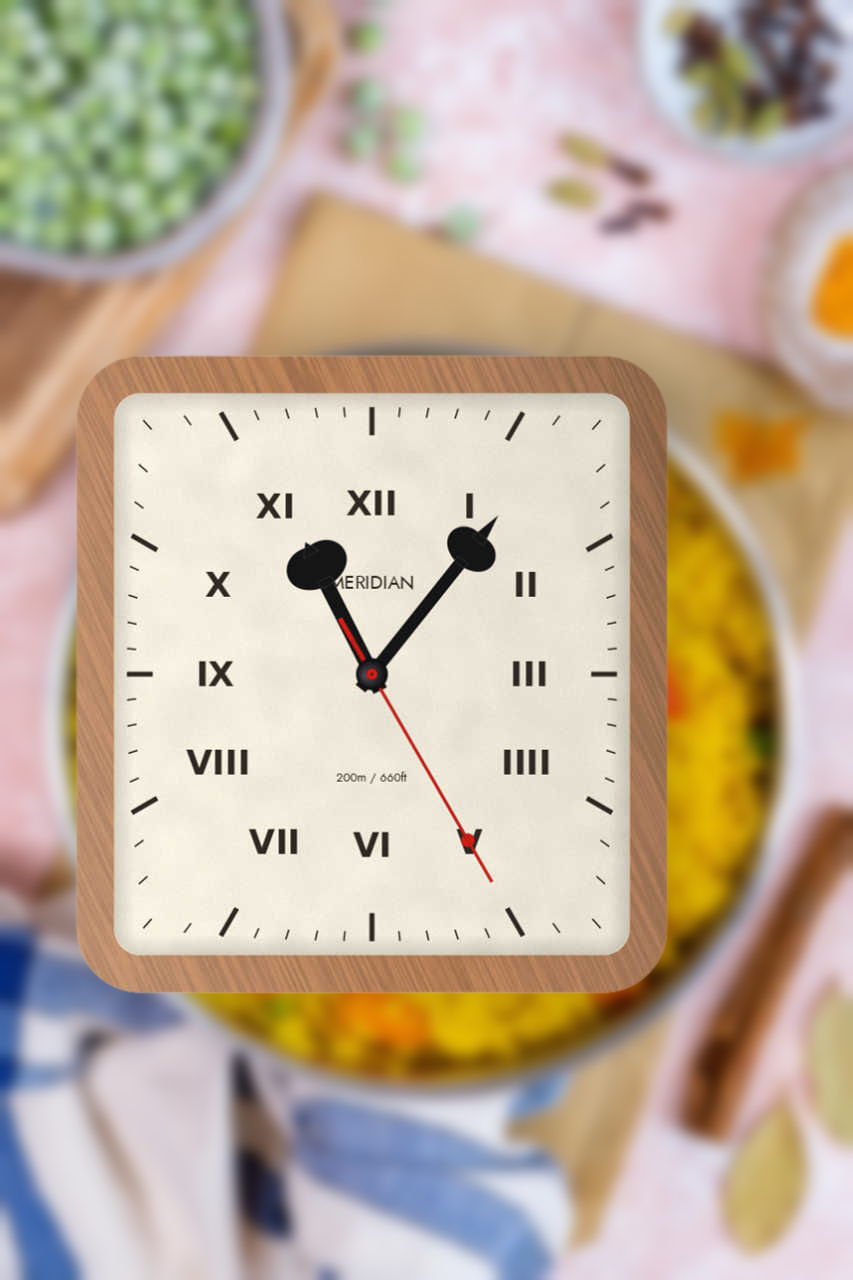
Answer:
11 h 06 min 25 s
